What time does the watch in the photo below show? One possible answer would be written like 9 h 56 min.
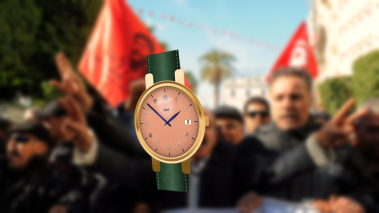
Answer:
1 h 52 min
